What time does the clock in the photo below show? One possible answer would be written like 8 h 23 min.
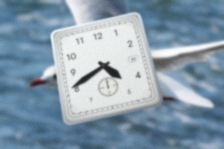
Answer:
4 h 41 min
